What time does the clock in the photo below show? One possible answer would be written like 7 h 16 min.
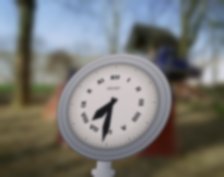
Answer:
7 h 31 min
